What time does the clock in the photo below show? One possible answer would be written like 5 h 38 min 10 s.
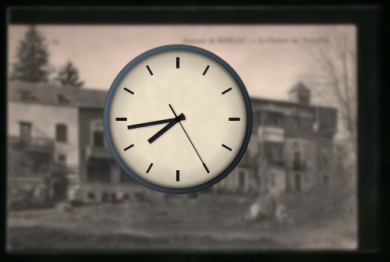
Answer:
7 h 43 min 25 s
